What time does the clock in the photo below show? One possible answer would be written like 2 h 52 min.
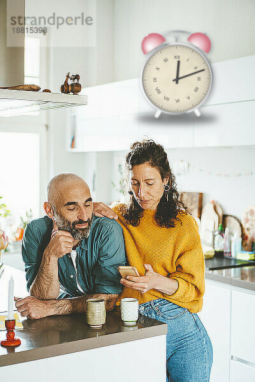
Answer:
12 h 12 min
